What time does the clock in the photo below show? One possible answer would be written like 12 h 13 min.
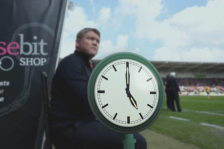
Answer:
5 h 00 min
